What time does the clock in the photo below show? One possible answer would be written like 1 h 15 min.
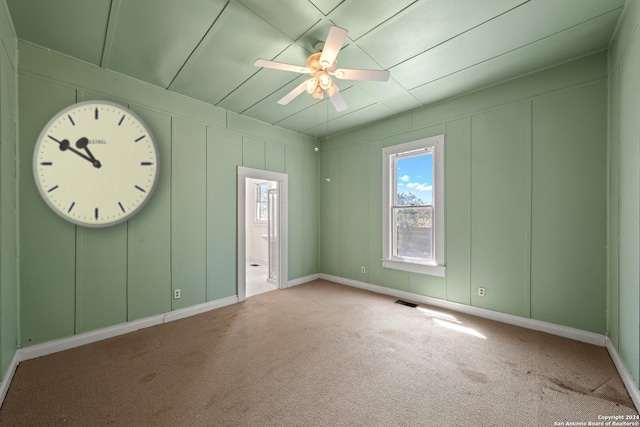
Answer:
10 h 50 min
